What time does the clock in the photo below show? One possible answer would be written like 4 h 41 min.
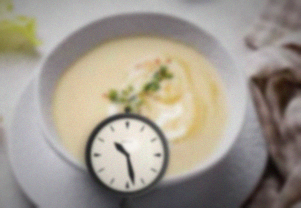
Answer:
10 h 28 min
